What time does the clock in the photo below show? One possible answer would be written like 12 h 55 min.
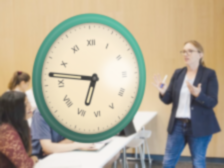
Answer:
6 h 47 min
